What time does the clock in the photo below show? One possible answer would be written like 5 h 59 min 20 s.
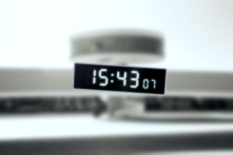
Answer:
15 h 43 min 07 s
